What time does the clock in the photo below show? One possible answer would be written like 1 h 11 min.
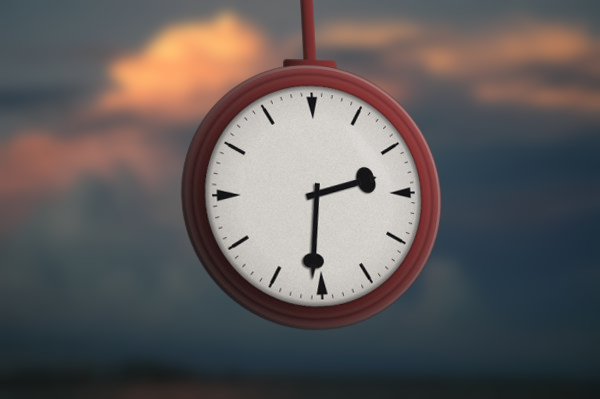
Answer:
2 h 31 min
